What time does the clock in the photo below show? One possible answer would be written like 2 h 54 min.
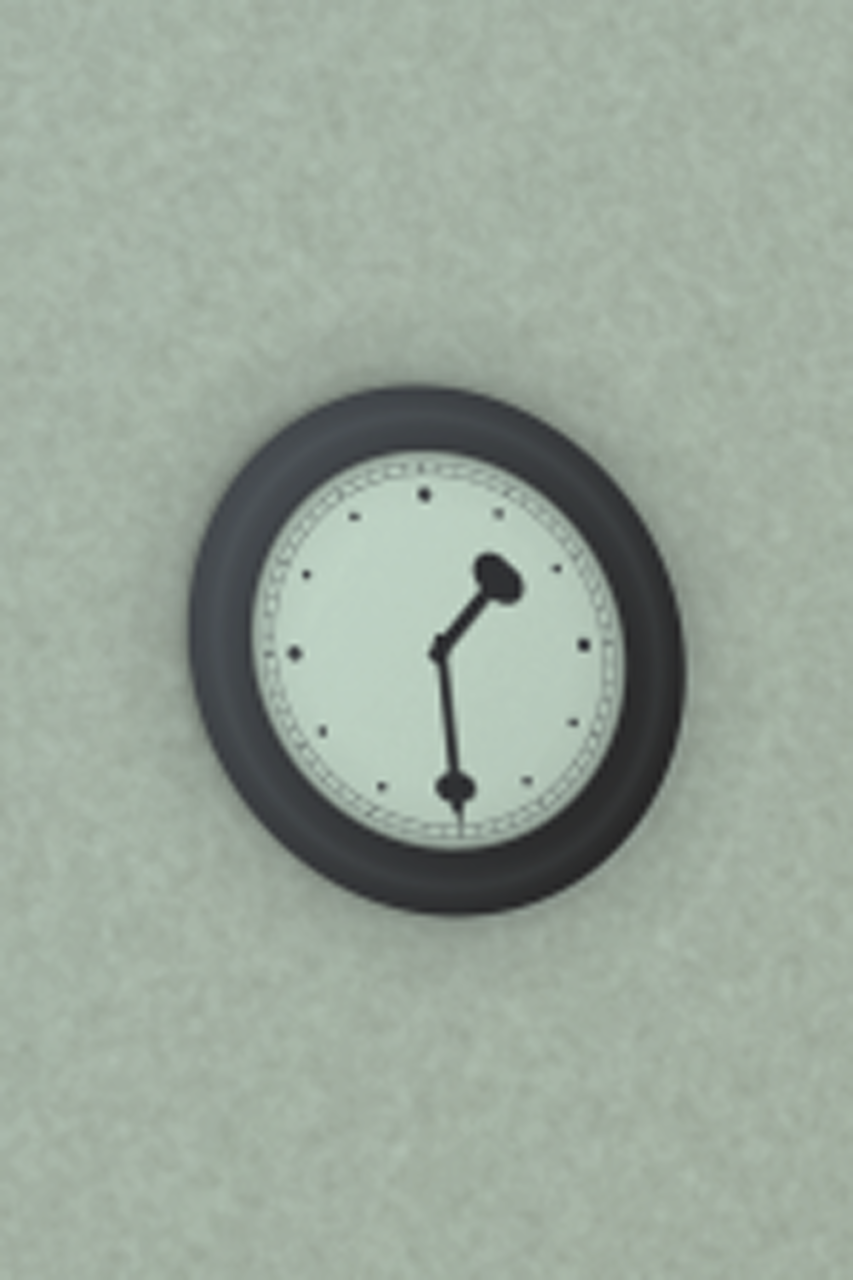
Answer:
1 h 30 min
